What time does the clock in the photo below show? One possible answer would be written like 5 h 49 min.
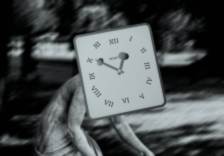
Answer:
12 h 51 min
